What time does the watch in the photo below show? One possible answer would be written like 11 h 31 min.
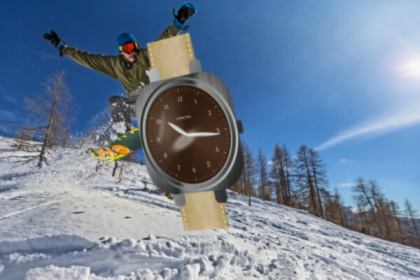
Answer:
10 h 16 min
